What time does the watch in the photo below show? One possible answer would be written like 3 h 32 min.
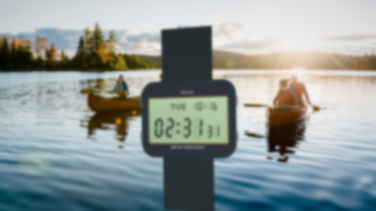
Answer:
2 h 31 min
